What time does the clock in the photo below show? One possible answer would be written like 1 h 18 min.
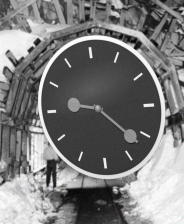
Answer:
9 h 22 min
